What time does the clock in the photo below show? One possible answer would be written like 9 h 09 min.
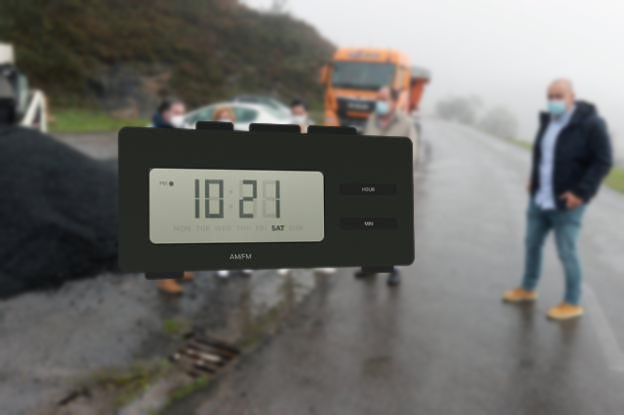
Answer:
10 h 21 min
